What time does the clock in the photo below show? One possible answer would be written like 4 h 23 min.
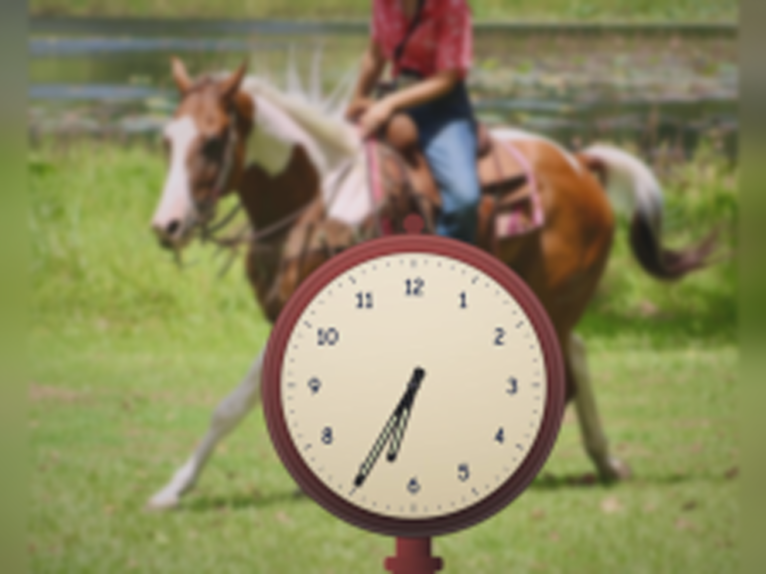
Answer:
6 h 35 min
